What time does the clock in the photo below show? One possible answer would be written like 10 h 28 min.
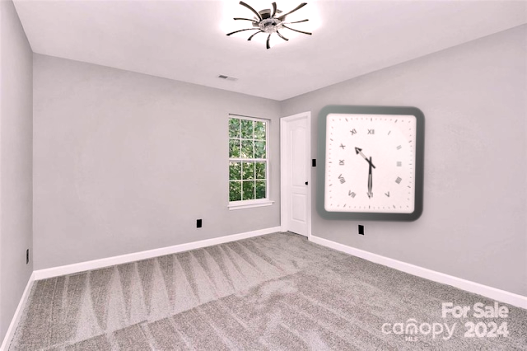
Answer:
10 h 30 min
